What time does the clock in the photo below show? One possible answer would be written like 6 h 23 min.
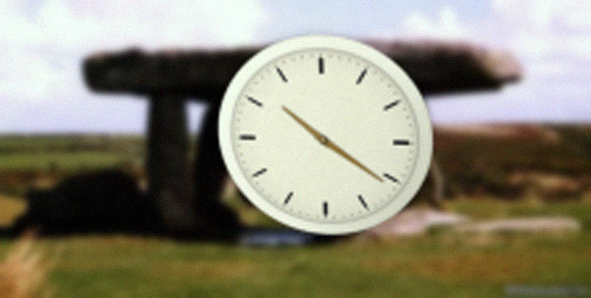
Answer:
10 h 21 min
